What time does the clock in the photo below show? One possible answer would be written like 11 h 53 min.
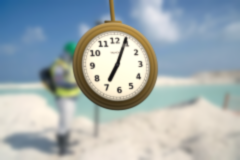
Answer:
7 h 04 min
